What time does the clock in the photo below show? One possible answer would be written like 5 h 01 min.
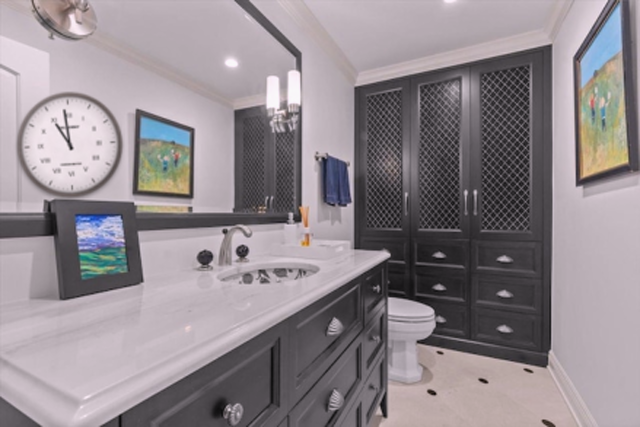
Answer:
10 h 59 min
